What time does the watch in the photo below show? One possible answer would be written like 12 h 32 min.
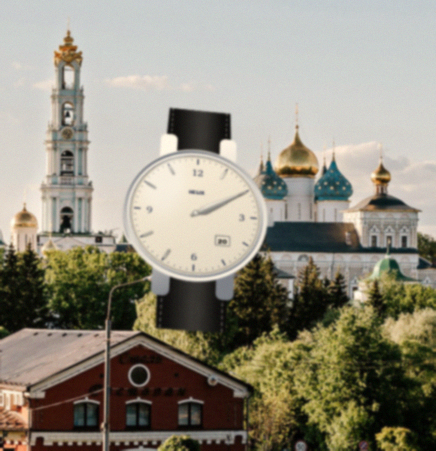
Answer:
2 h 10 min
